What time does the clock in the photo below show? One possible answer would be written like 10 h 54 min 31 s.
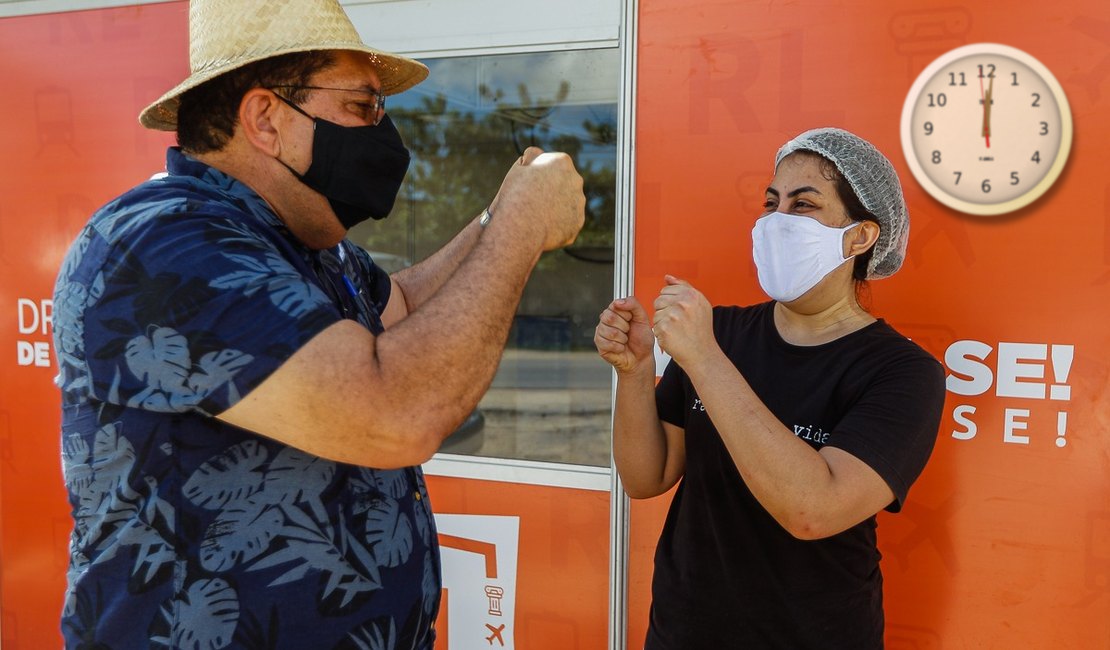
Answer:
12 h 00 min 59 s
